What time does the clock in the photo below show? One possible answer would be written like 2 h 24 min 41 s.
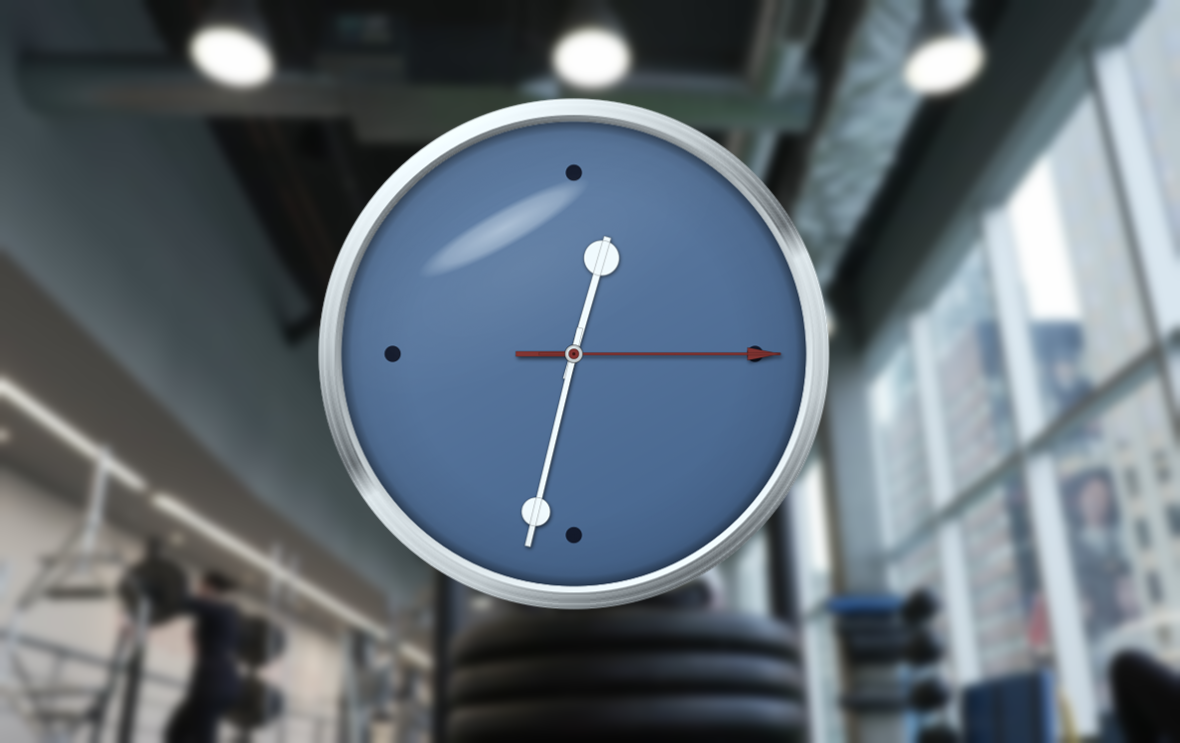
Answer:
12 h 32 min 15 s
